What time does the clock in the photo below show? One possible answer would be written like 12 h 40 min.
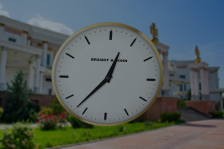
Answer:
12 h 37 min
